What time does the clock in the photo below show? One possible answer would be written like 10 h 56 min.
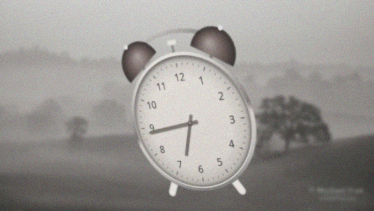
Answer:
6 h 44 min
